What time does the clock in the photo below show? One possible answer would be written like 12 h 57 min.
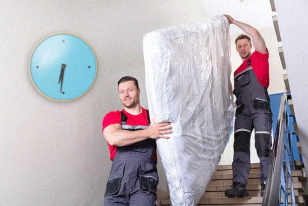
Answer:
6 h 31 min
